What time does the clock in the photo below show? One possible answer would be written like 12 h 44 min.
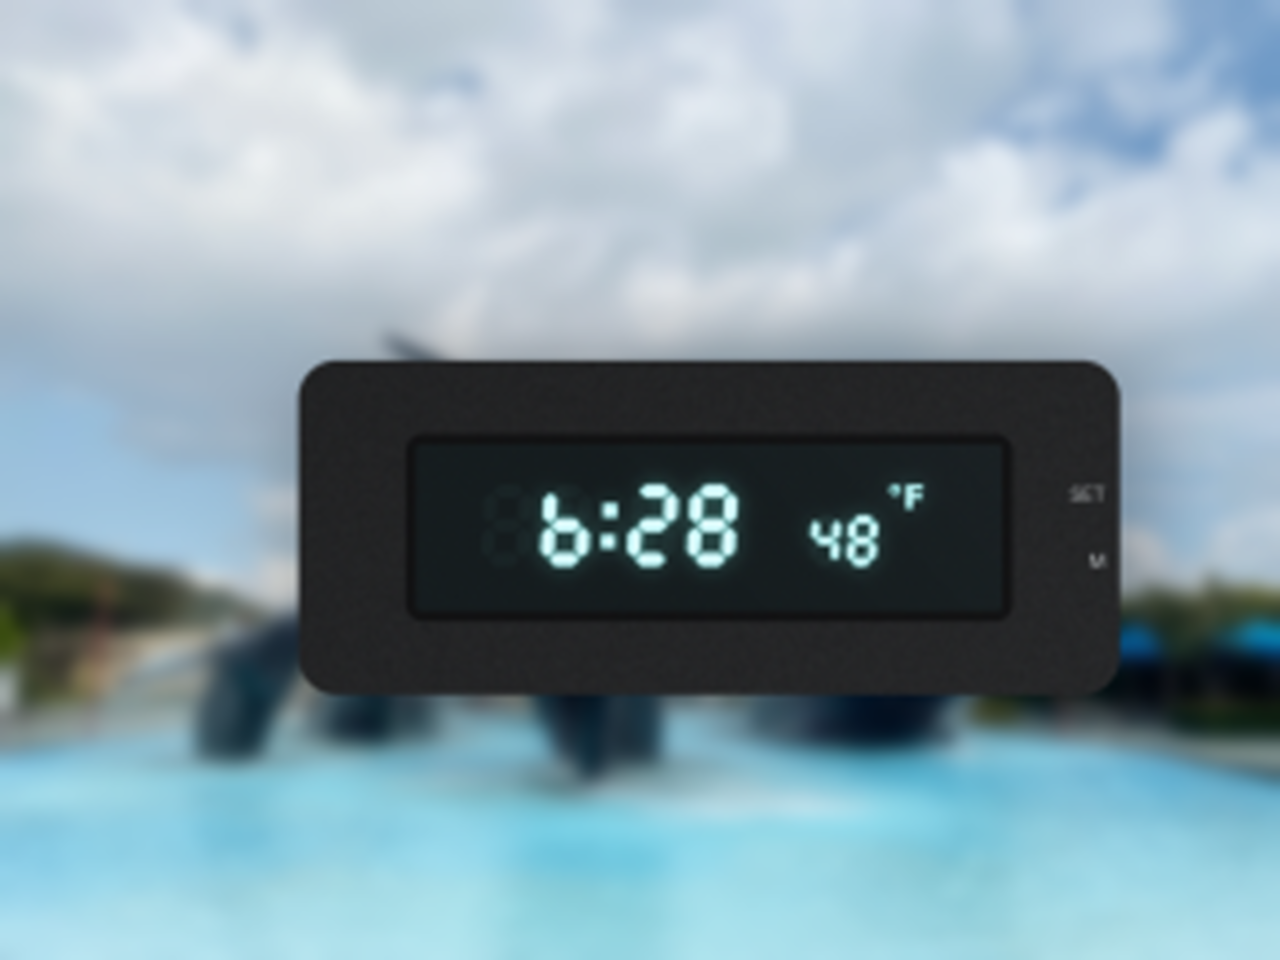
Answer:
6 h 28 min
